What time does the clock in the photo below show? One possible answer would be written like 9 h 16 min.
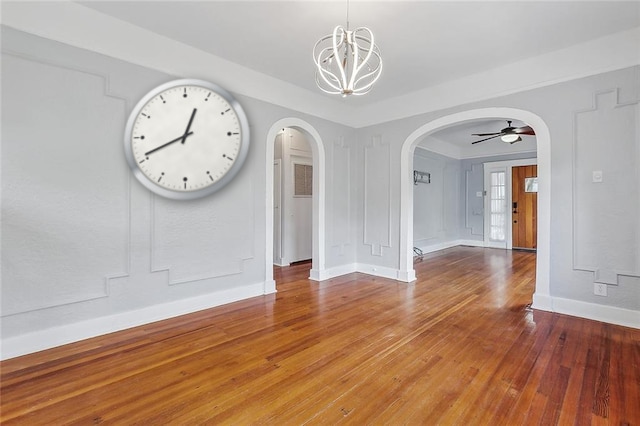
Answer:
12 h 41 min
